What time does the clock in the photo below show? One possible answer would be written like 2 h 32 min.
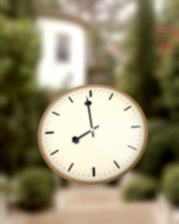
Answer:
7 h 59 min
